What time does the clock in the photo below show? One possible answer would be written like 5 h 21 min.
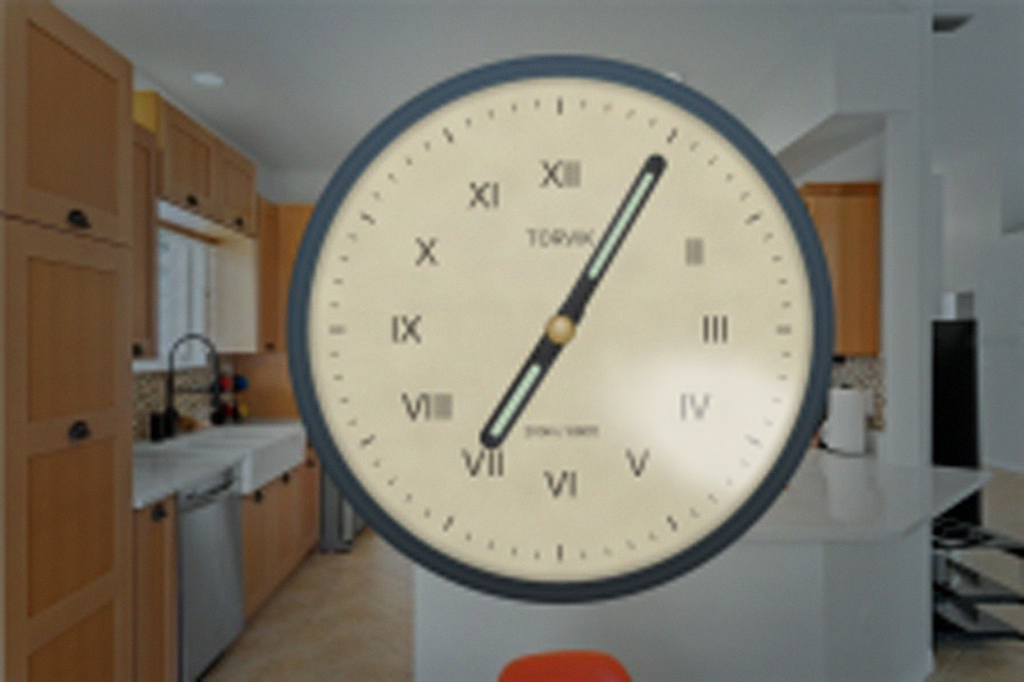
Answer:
7 h 05 min
